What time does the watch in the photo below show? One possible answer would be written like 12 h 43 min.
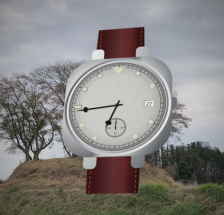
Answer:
6 h 44 min
